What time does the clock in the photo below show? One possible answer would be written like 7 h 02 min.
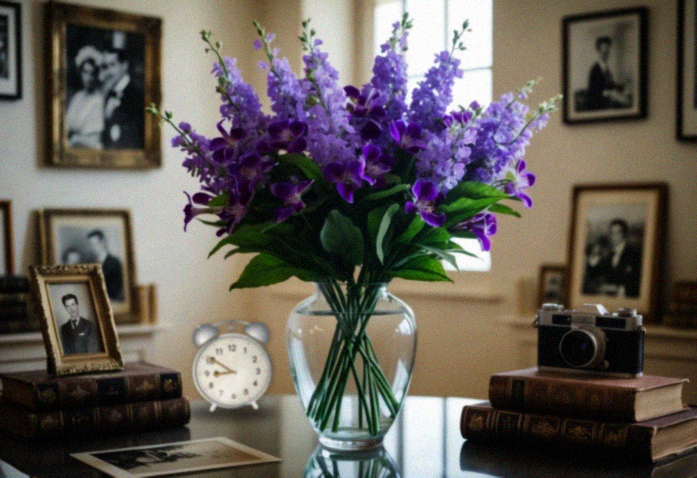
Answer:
8 h 51 min
